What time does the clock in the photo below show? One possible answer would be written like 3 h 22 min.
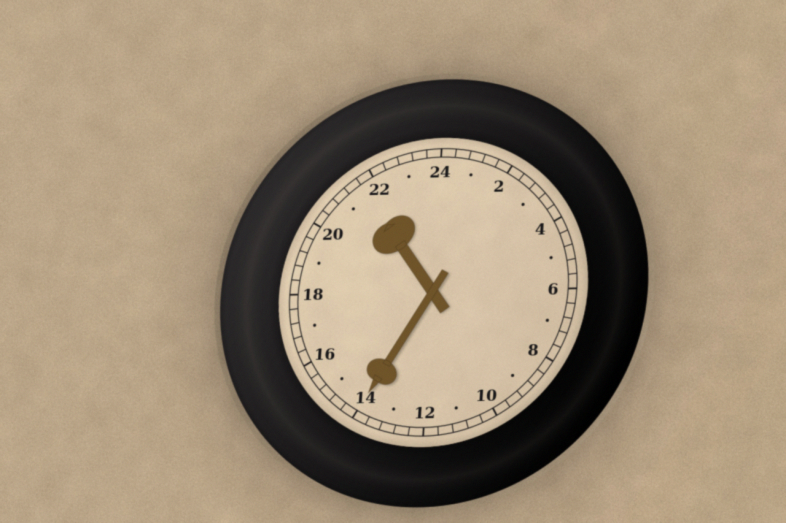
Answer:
21 h 35 min
